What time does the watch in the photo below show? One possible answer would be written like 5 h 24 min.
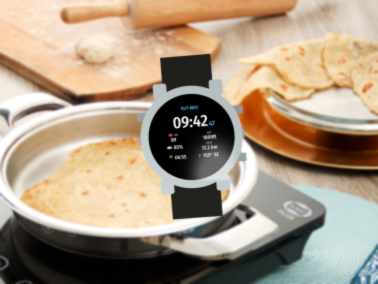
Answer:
9 h 42 min
